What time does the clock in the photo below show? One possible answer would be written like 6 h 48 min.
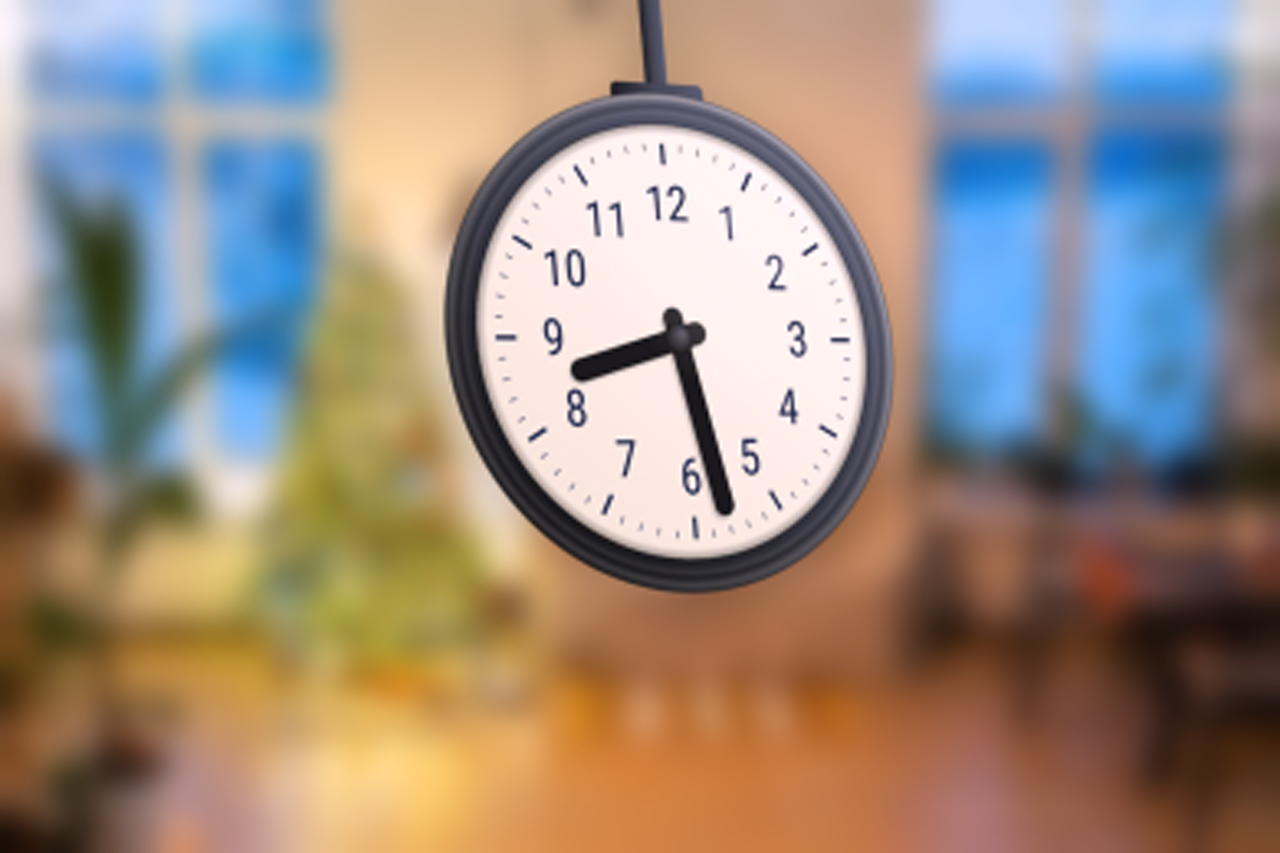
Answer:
8 h 28 min
